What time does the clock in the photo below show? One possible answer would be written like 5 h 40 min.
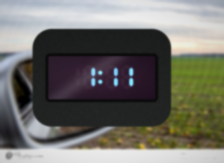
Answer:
1 h 11 min
